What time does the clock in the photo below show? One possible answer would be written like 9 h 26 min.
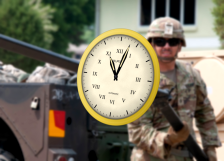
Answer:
11 h 03 min
